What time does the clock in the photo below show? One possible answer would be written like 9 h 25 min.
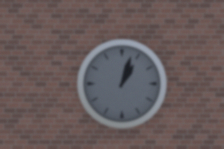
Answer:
1 h 03 min
